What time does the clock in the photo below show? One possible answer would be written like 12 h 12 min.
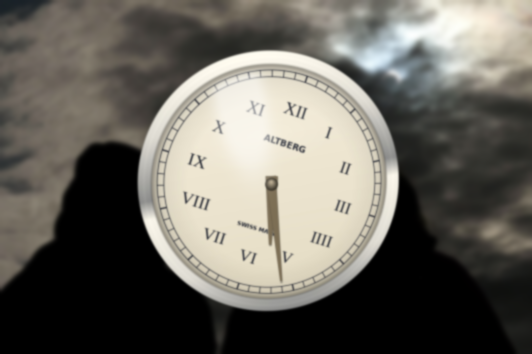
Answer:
5 h 26 min
